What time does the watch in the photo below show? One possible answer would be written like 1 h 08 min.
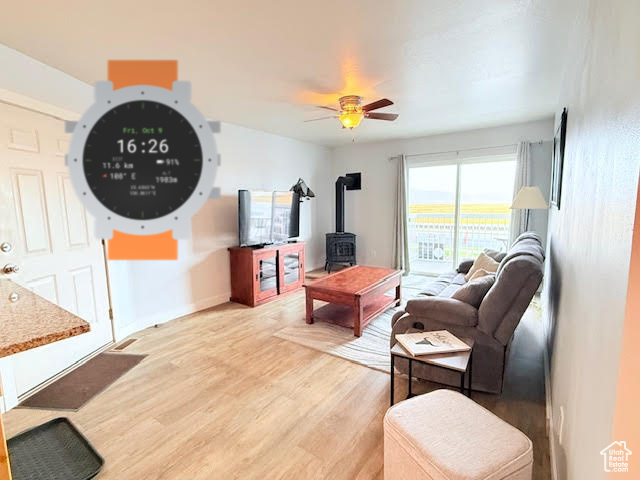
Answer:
16 h 26 min
